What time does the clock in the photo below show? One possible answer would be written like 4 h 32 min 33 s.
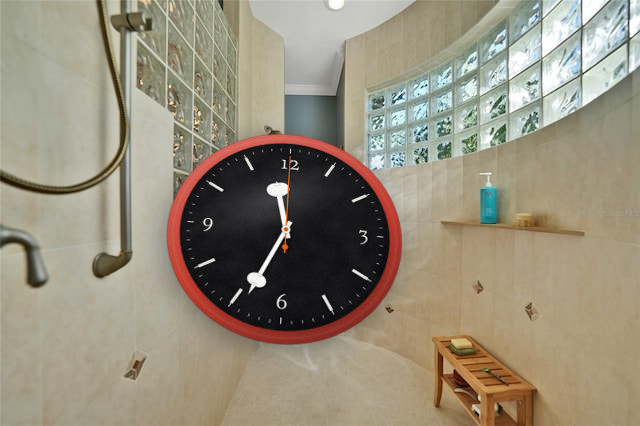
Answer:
11 h 34 min 00 s
